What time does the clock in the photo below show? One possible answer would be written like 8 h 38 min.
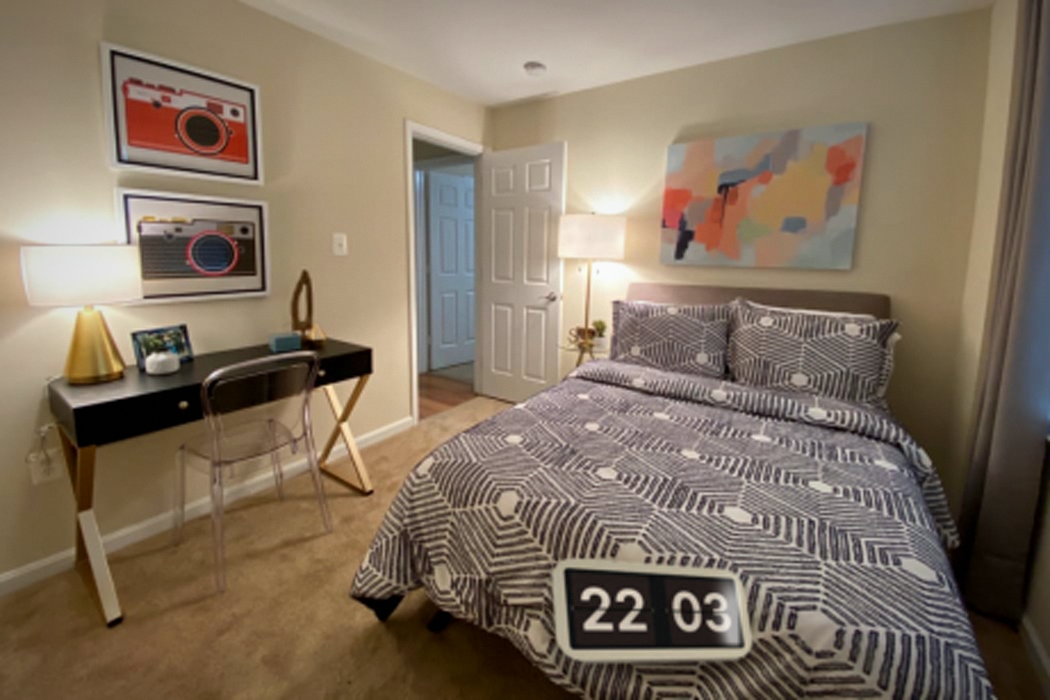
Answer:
22 h 03 min
